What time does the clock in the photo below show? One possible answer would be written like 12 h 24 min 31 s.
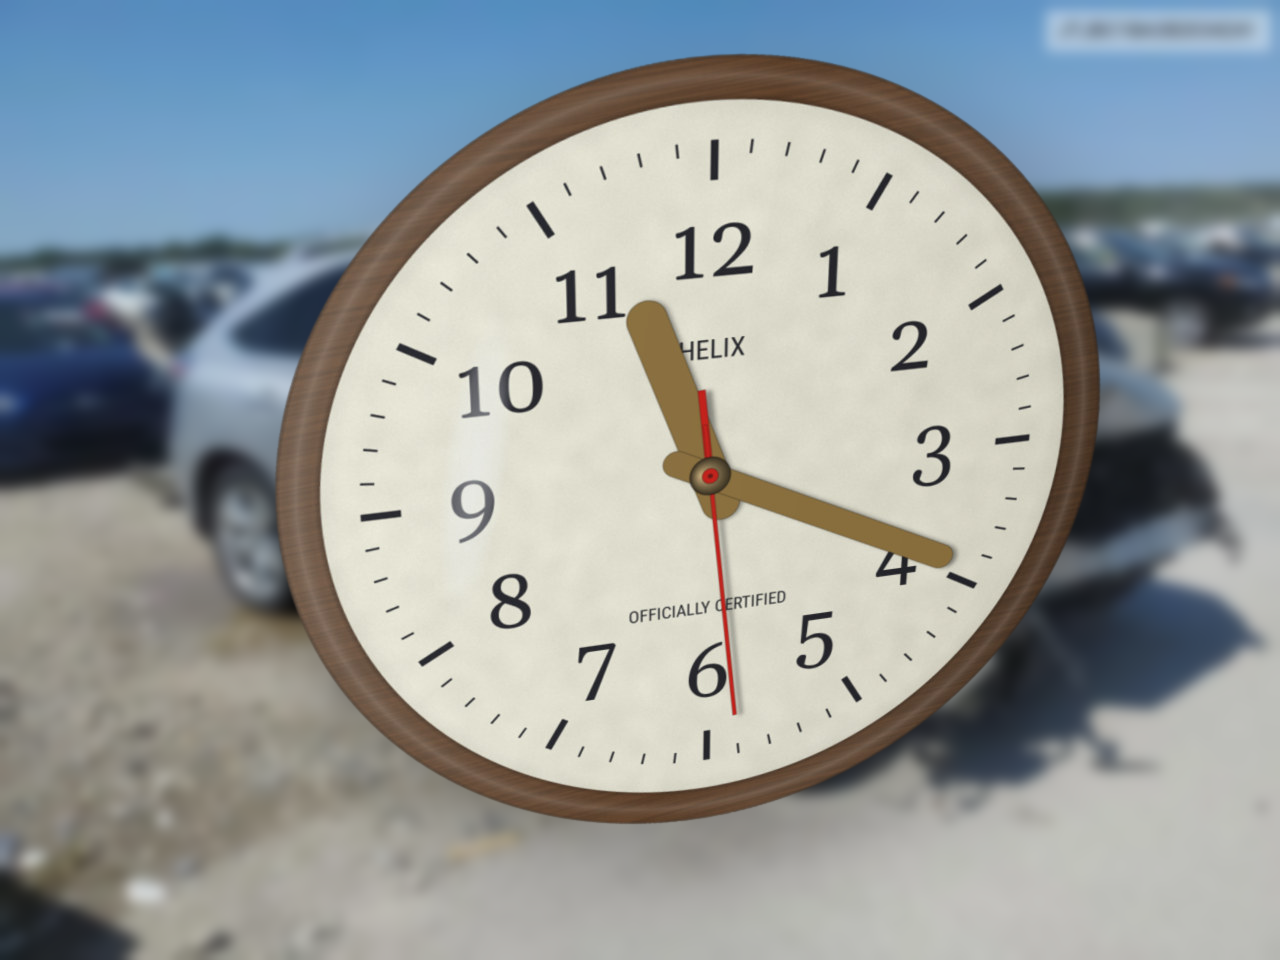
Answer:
11 h 19 min 29 s
